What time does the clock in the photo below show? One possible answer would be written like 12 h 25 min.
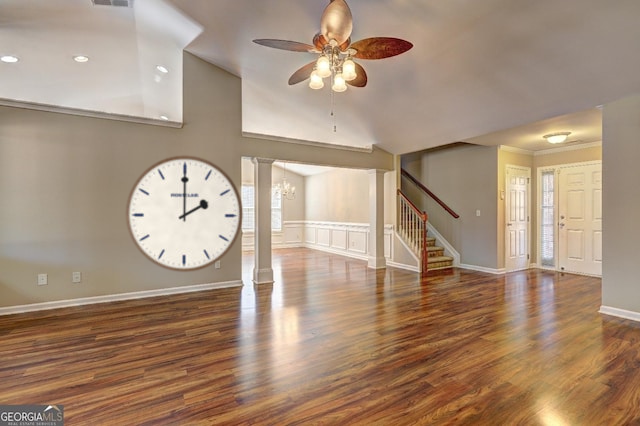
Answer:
2 h 00 min
